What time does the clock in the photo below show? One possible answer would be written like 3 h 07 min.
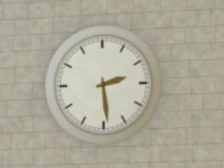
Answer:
2 h 29 min
